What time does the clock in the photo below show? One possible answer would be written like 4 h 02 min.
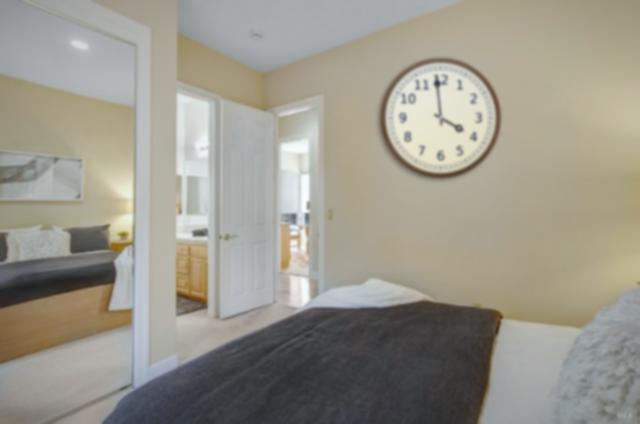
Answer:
3 h 59 min
